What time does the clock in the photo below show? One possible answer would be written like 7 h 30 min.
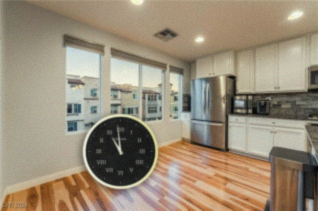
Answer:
10 h 59 min
